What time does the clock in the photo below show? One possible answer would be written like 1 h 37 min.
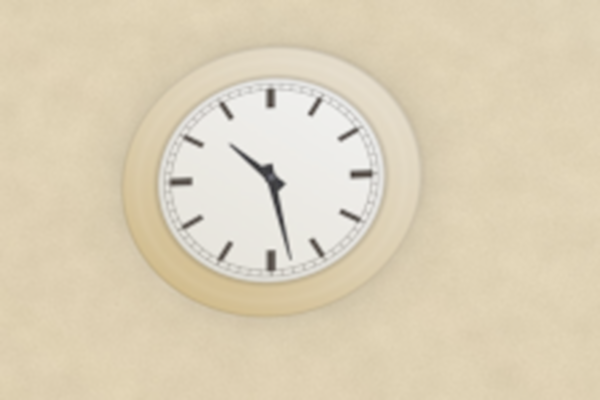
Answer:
10 h 28 min
